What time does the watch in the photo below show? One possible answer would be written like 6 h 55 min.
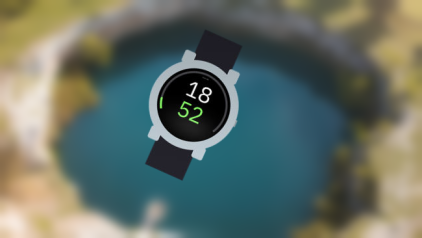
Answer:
18 h 52 min
